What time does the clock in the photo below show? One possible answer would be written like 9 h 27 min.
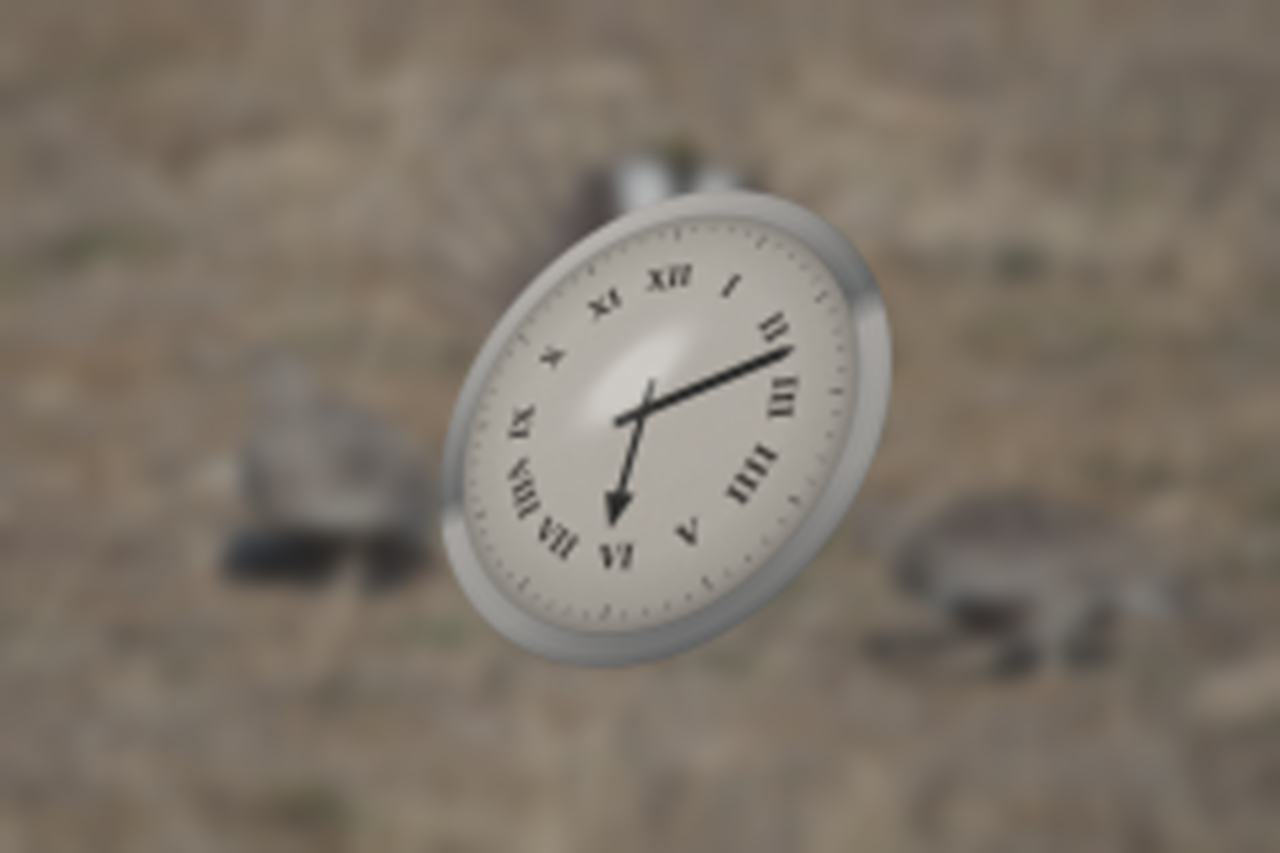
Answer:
6 h 12 min
